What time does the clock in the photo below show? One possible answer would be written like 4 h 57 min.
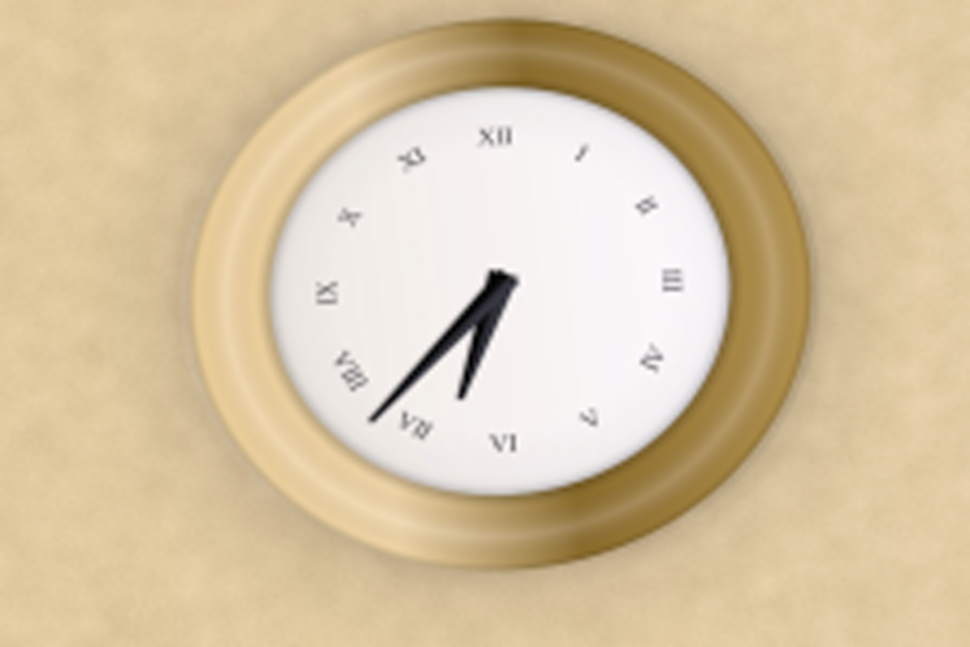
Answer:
6 h 37 min
